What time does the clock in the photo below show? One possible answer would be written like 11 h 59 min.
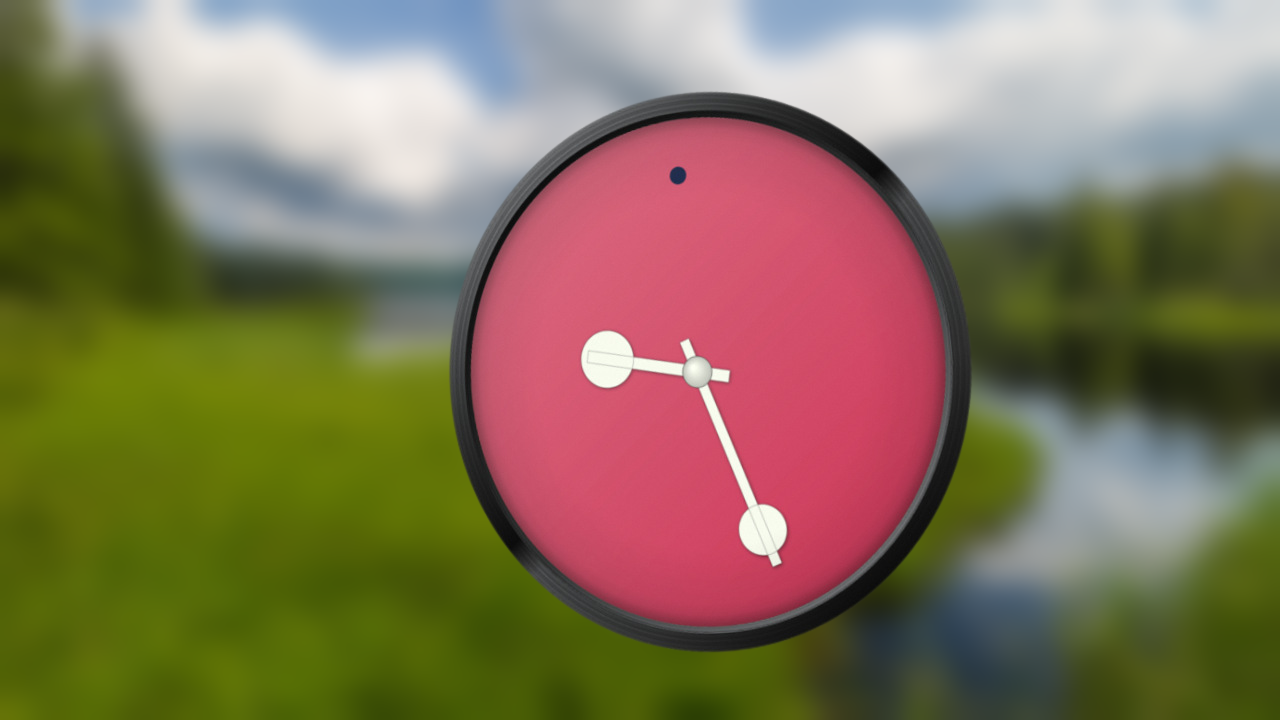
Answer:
9 h 27 min
